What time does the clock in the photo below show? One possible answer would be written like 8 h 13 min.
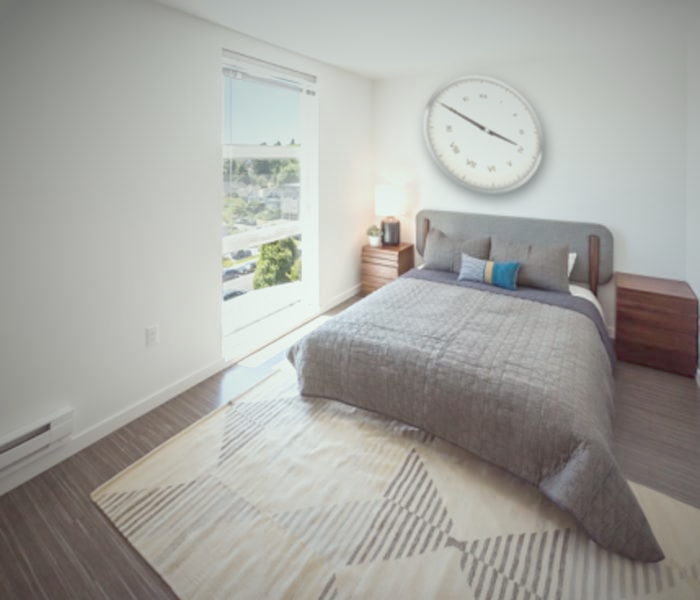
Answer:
3 h 50 min
